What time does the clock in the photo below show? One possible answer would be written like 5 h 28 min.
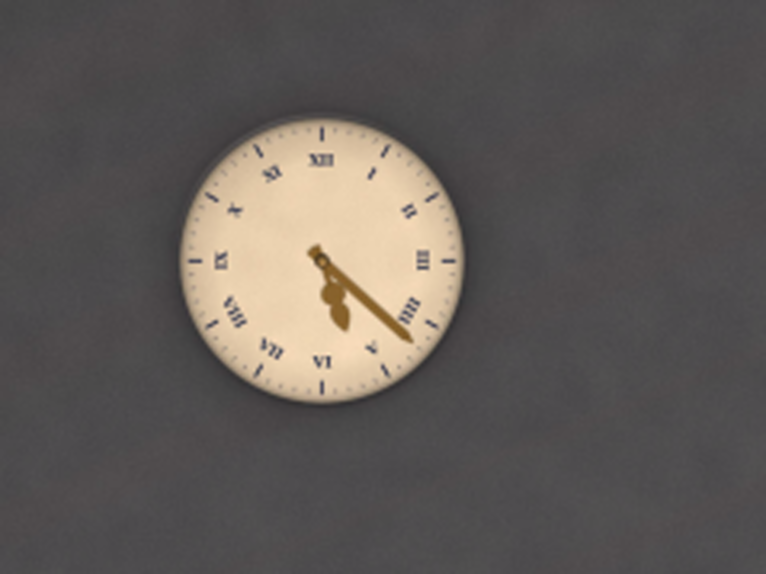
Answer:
5 h 22 min
